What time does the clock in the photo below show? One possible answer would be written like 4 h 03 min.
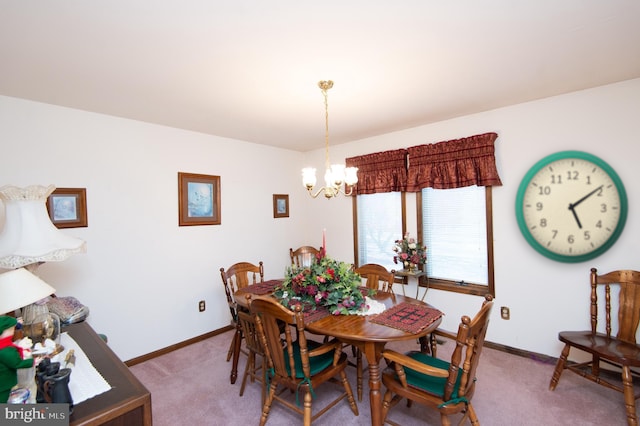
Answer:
5 h 09 min
